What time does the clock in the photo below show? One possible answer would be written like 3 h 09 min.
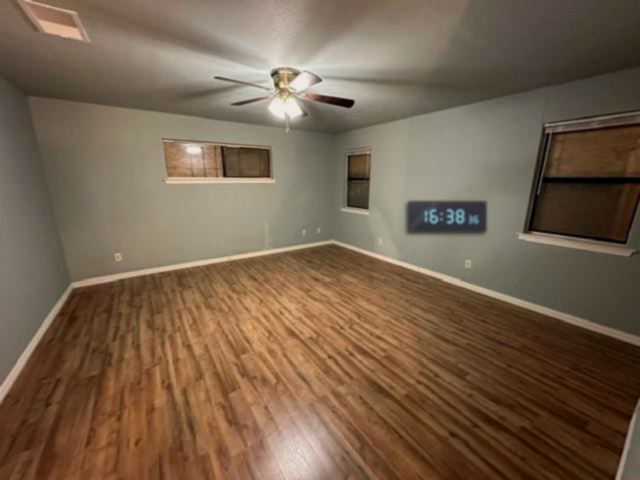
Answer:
16 h 38 min
